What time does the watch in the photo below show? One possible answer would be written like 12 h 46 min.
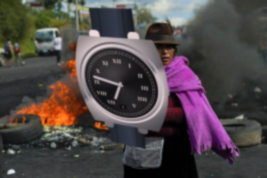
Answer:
6 h 47 min
